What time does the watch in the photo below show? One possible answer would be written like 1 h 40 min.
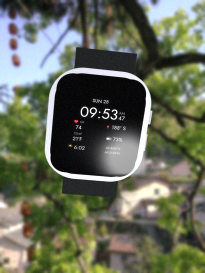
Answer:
9 h 53 min
